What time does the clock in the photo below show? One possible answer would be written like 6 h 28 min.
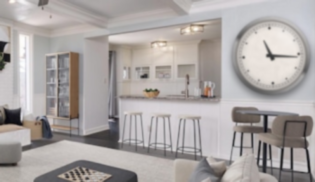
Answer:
11 h 16 min
